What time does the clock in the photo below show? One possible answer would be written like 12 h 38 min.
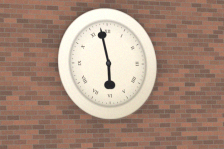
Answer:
5 h 58 min
